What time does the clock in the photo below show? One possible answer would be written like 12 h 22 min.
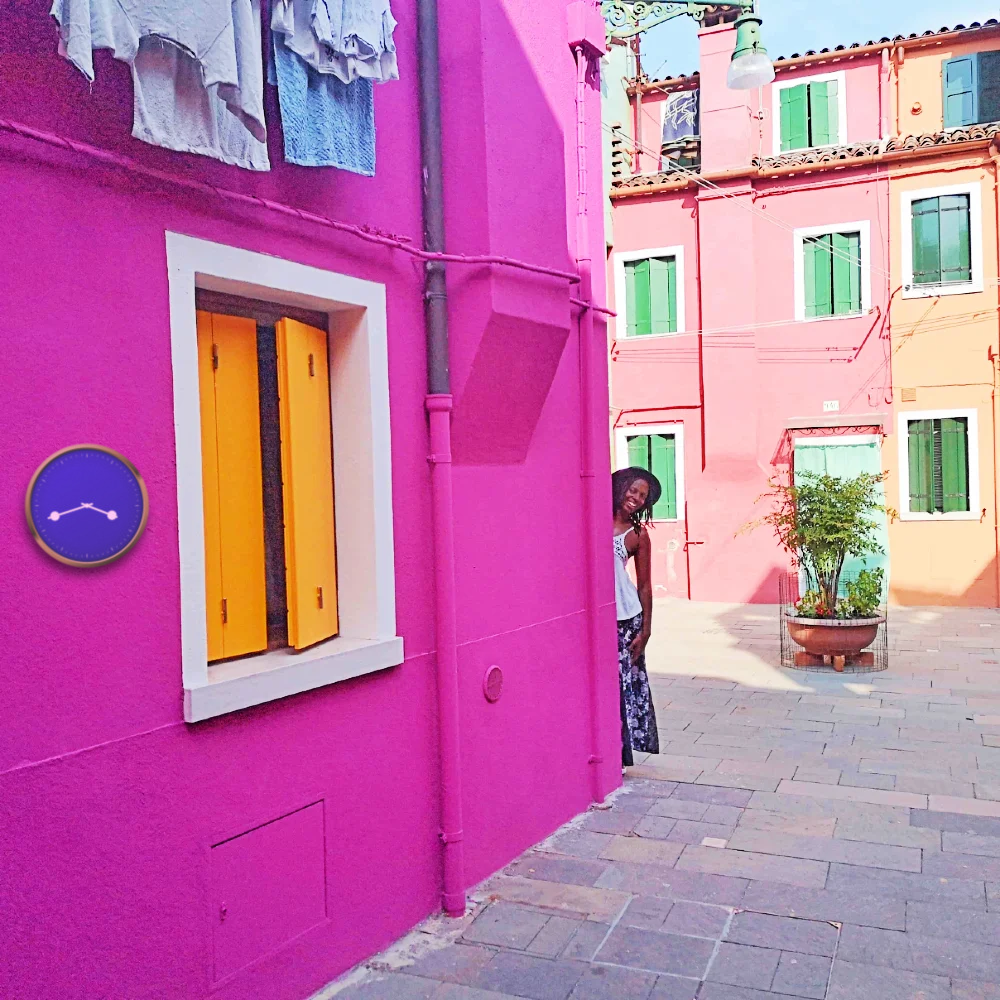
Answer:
3 h 42 min
